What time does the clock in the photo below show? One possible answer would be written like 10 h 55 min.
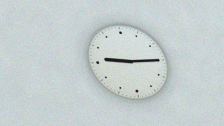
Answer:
9 h 15 min
